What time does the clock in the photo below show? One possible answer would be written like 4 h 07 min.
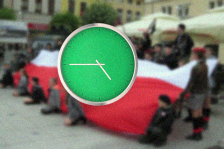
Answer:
4 h 45 min
